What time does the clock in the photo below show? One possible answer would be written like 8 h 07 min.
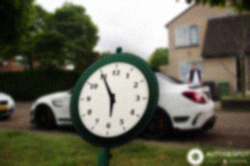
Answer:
5 h 55 min
